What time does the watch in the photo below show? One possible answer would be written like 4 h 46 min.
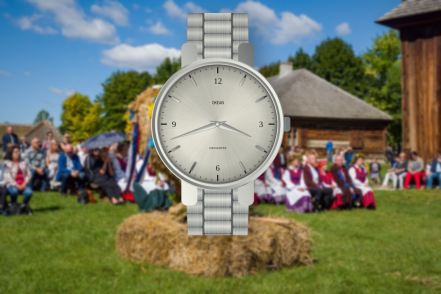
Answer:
3 h 42 min
